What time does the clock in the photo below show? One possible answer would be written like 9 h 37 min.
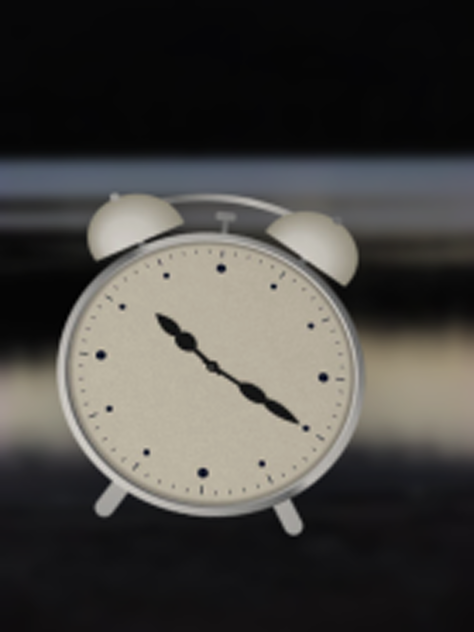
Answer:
10 h 20 min
